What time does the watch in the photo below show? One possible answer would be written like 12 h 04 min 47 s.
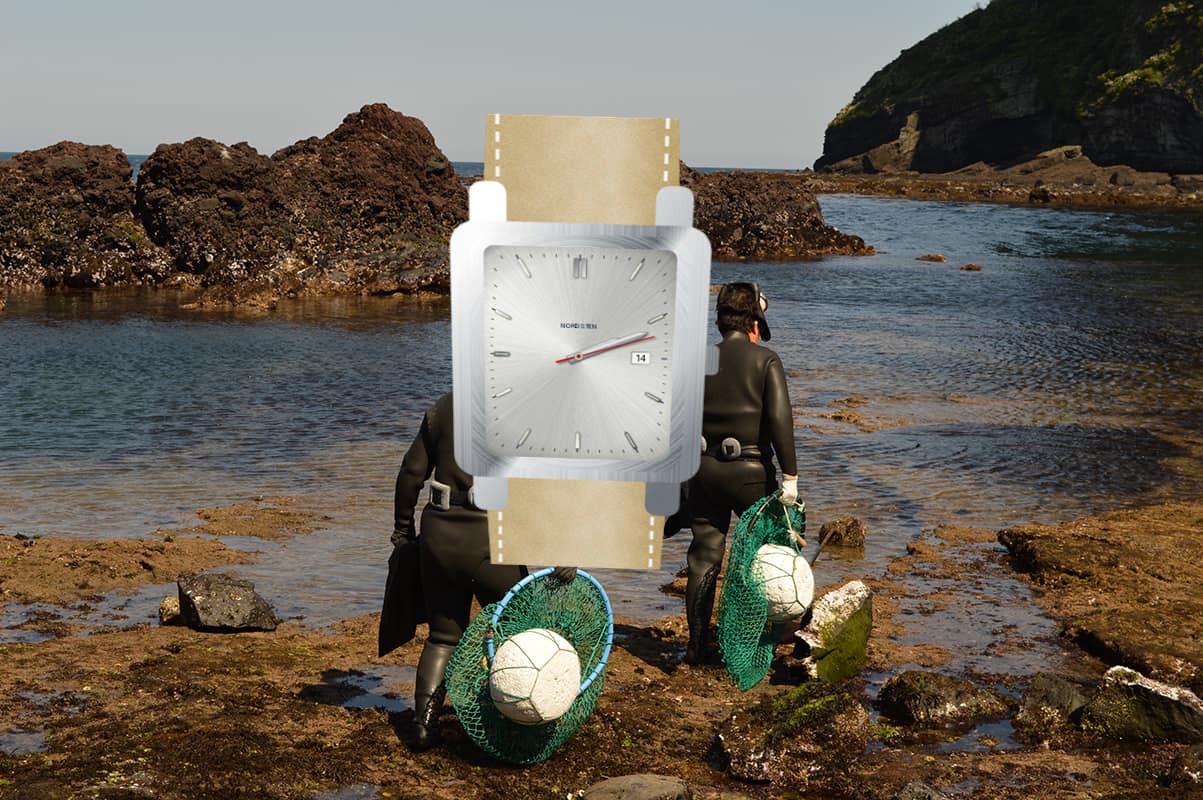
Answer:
2 h 11 min 12 s
